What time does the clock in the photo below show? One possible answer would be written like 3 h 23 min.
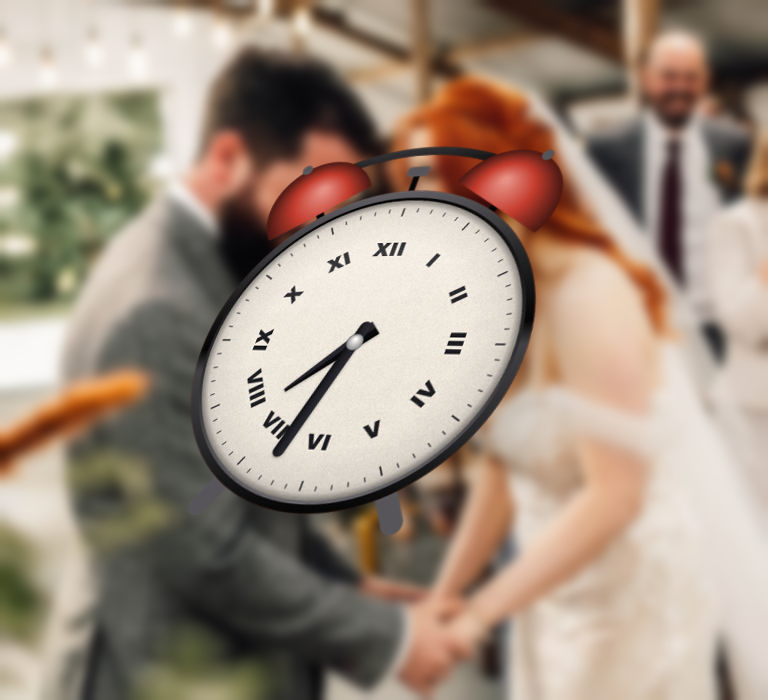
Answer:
7 h 33 min
